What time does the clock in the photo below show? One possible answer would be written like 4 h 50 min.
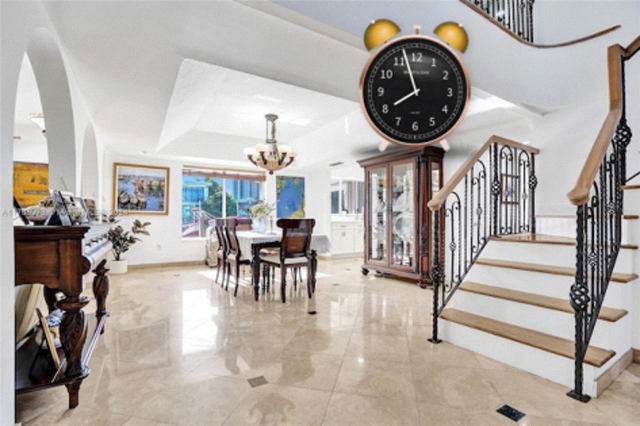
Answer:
7 h 57 min
